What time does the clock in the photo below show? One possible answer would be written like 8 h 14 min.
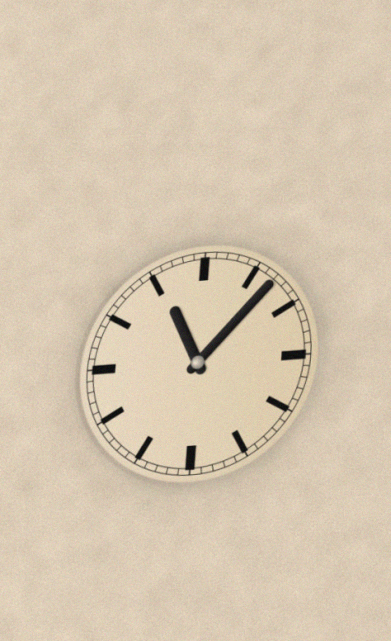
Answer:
11 h 07 min
